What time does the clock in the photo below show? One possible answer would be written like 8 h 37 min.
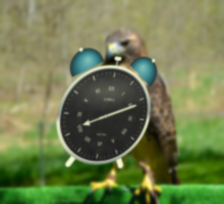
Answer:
8 h 11 min
